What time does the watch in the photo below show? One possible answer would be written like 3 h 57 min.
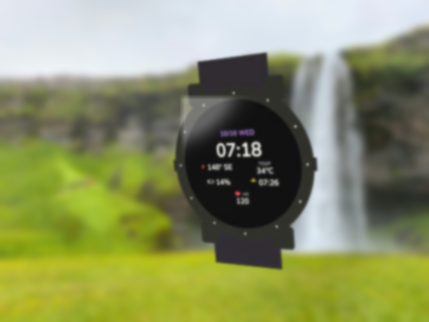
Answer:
7 h 18 min
